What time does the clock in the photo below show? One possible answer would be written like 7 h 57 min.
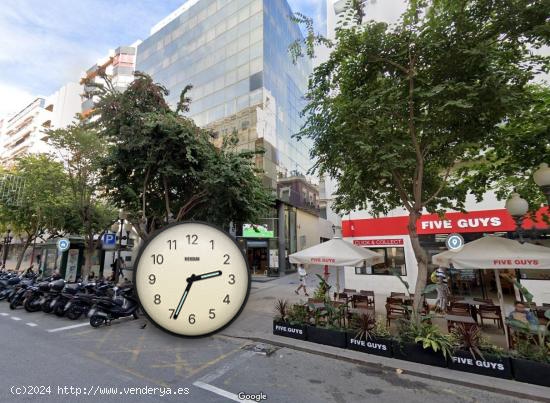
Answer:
2 h 34 min
